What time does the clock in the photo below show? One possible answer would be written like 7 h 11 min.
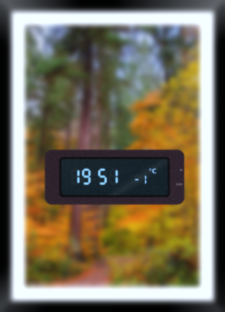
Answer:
19 h 51 min
